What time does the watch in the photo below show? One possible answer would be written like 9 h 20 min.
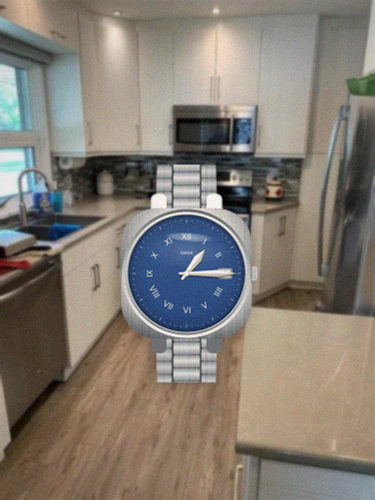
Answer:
1 h 15 min
